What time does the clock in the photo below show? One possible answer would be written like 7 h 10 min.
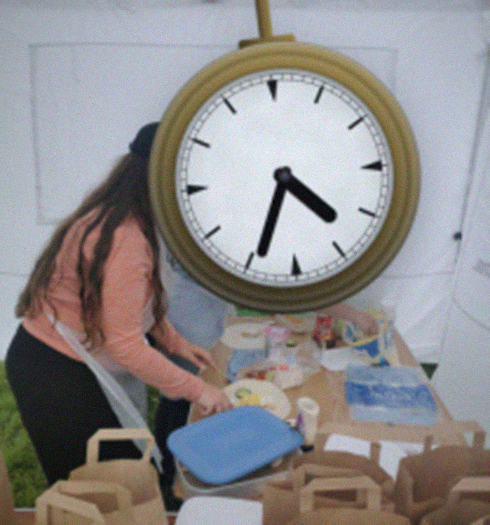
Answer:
4 h 34 min
